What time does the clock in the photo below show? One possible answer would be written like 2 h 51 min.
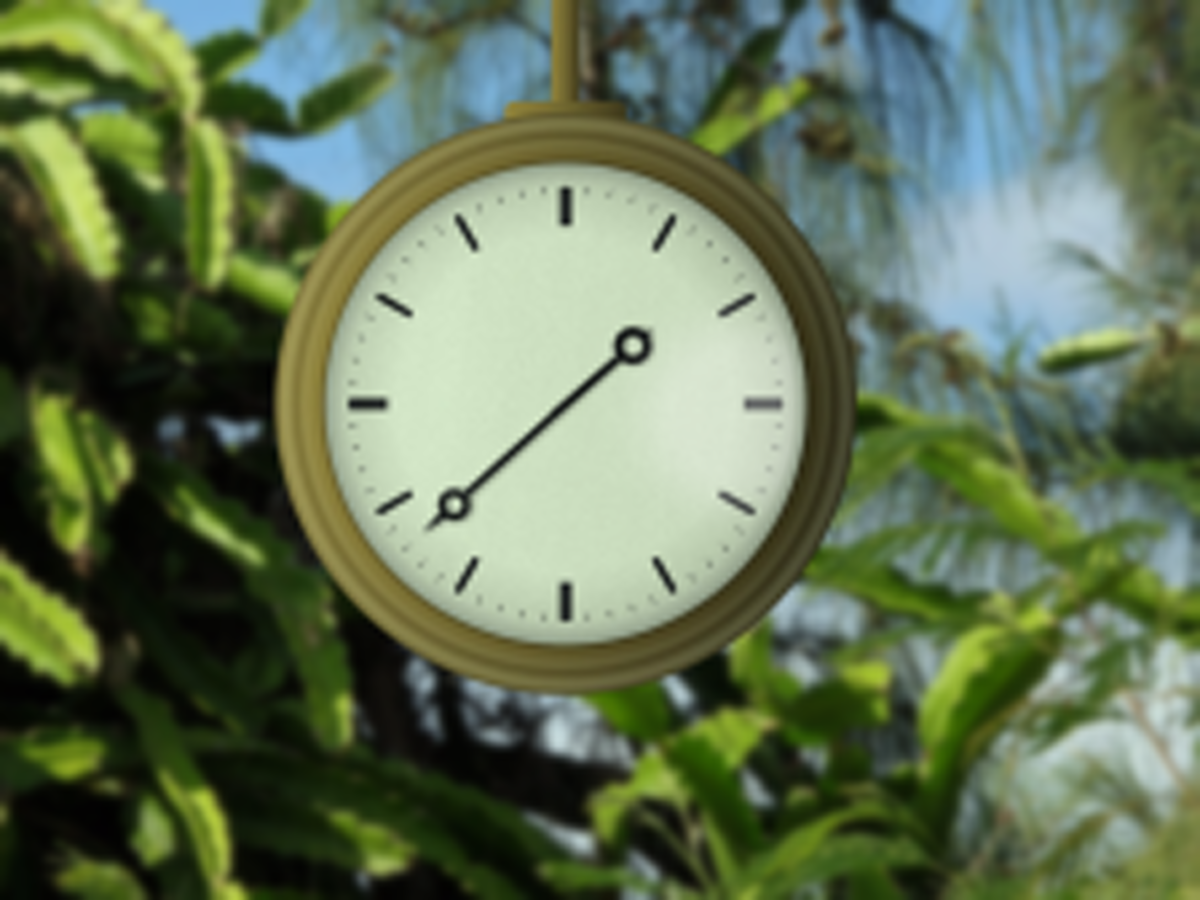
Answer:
1 h 38 min
